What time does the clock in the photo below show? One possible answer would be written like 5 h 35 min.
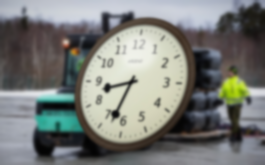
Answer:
8 h 33 min
